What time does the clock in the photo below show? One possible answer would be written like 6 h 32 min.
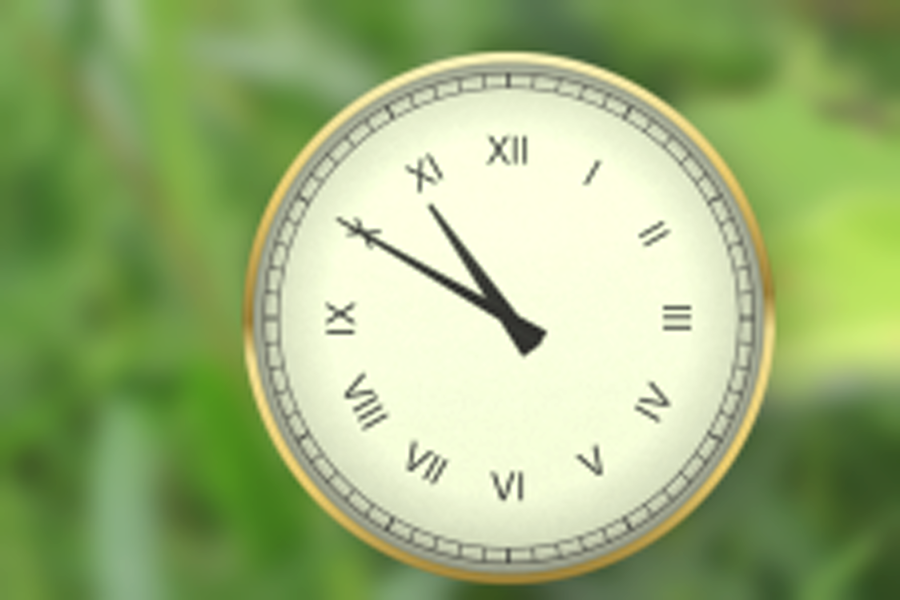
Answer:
10 h 50 min
